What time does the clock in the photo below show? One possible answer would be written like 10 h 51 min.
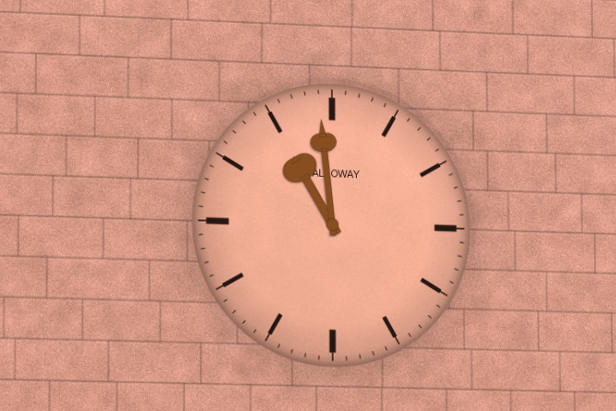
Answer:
10 h 59 min
